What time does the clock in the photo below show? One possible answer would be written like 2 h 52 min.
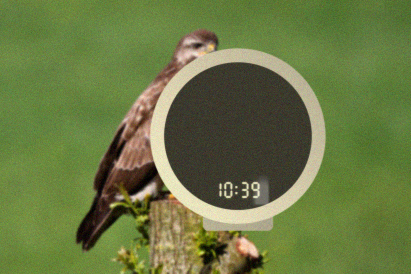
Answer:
10 h 39 min
